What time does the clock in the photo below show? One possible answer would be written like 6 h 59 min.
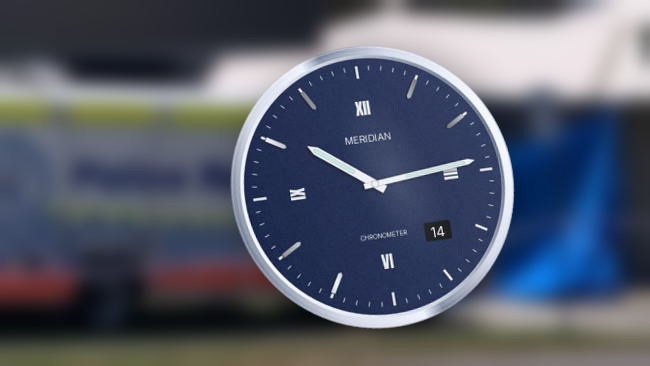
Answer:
10 h 14 min
